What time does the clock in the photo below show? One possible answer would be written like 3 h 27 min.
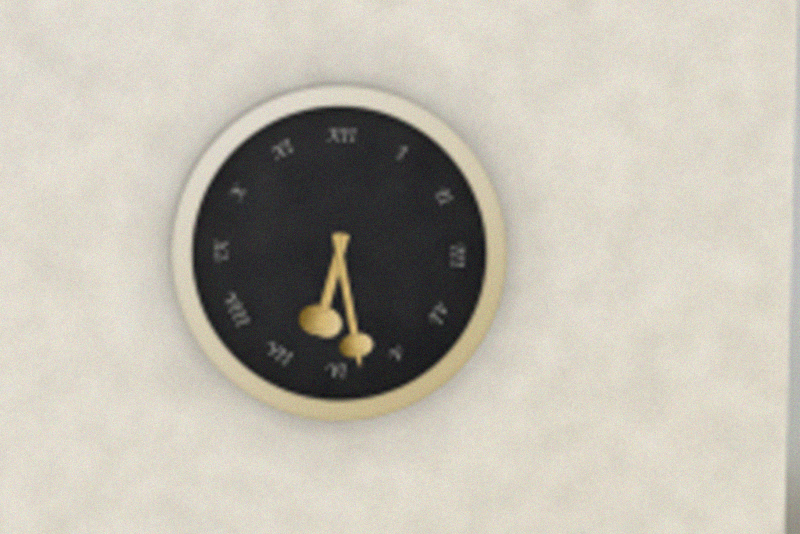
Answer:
6 h 28 min
